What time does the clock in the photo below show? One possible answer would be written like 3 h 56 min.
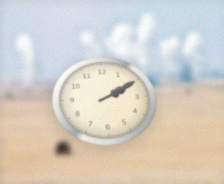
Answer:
2 h 10 min
